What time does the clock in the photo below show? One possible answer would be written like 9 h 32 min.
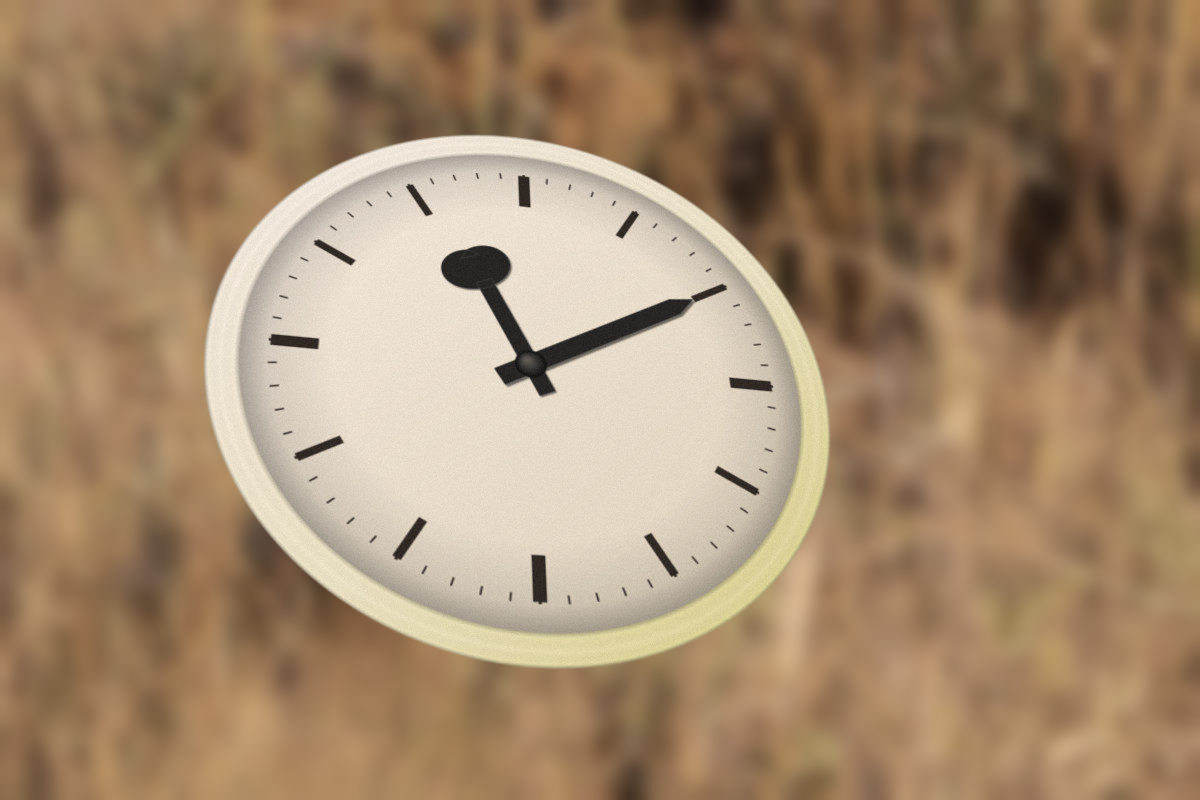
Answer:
11 h 10 min
